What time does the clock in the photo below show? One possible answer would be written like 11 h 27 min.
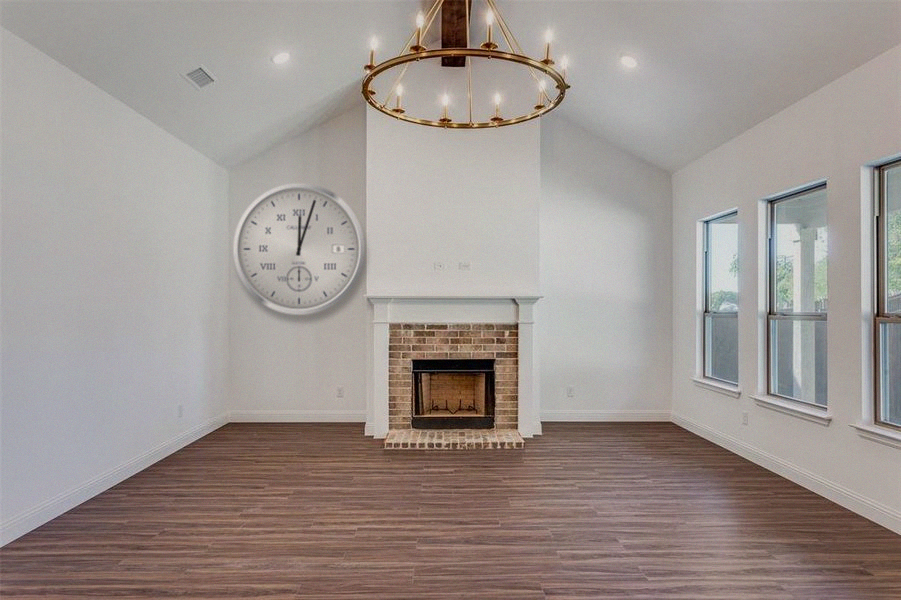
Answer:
12 h 03 min
